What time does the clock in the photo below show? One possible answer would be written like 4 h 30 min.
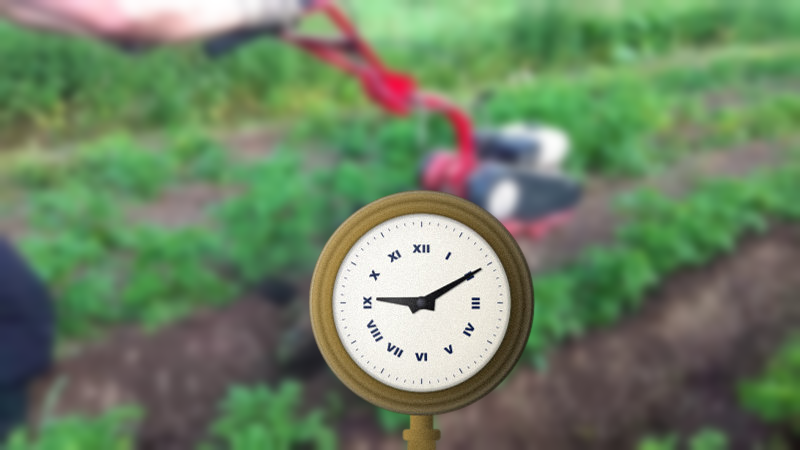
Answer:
9 h 10 min
